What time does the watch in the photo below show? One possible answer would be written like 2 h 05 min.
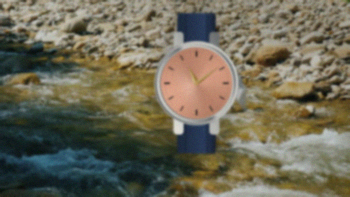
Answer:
11 h 09 min
